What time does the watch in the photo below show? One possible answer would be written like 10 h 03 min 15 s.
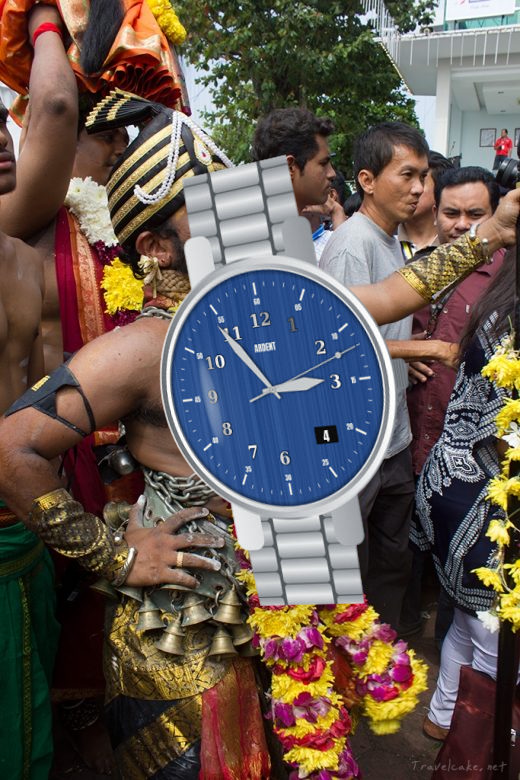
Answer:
2 h 54 min 12 s
